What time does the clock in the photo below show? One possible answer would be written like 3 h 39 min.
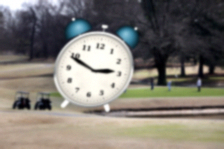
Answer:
2 h 49 min
